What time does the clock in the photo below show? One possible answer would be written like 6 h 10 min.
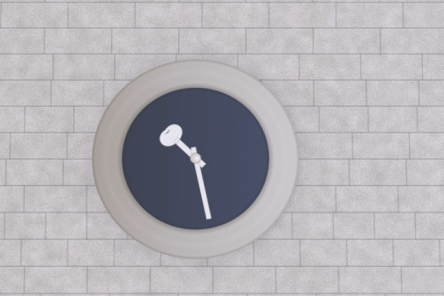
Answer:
10 h 28 min
